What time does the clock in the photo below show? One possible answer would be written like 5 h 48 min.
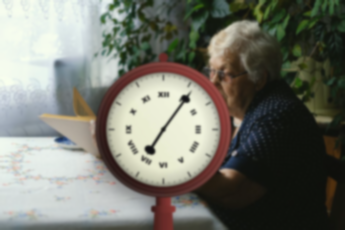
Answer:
7 h 06 min
